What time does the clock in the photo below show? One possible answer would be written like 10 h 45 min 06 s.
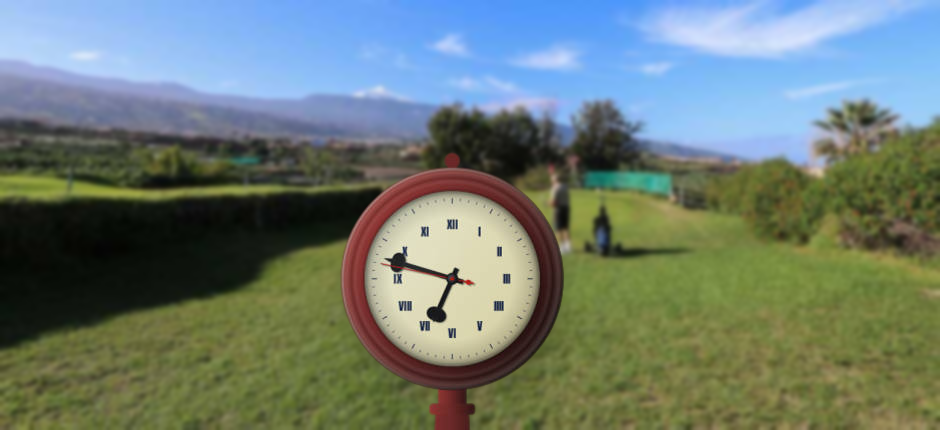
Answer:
6 h 47 min 47 s
